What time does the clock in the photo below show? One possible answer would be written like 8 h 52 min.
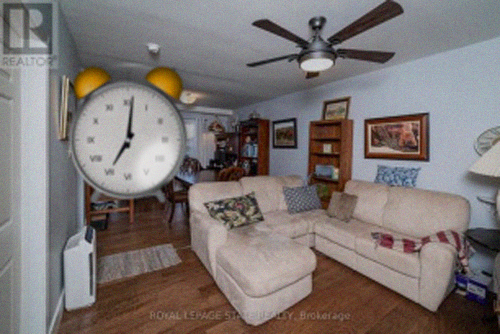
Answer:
7 h 01 min
